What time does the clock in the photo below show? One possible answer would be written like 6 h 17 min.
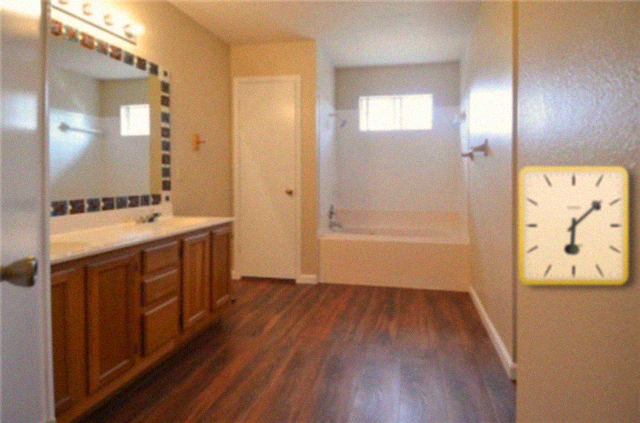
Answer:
6 h 08 min
